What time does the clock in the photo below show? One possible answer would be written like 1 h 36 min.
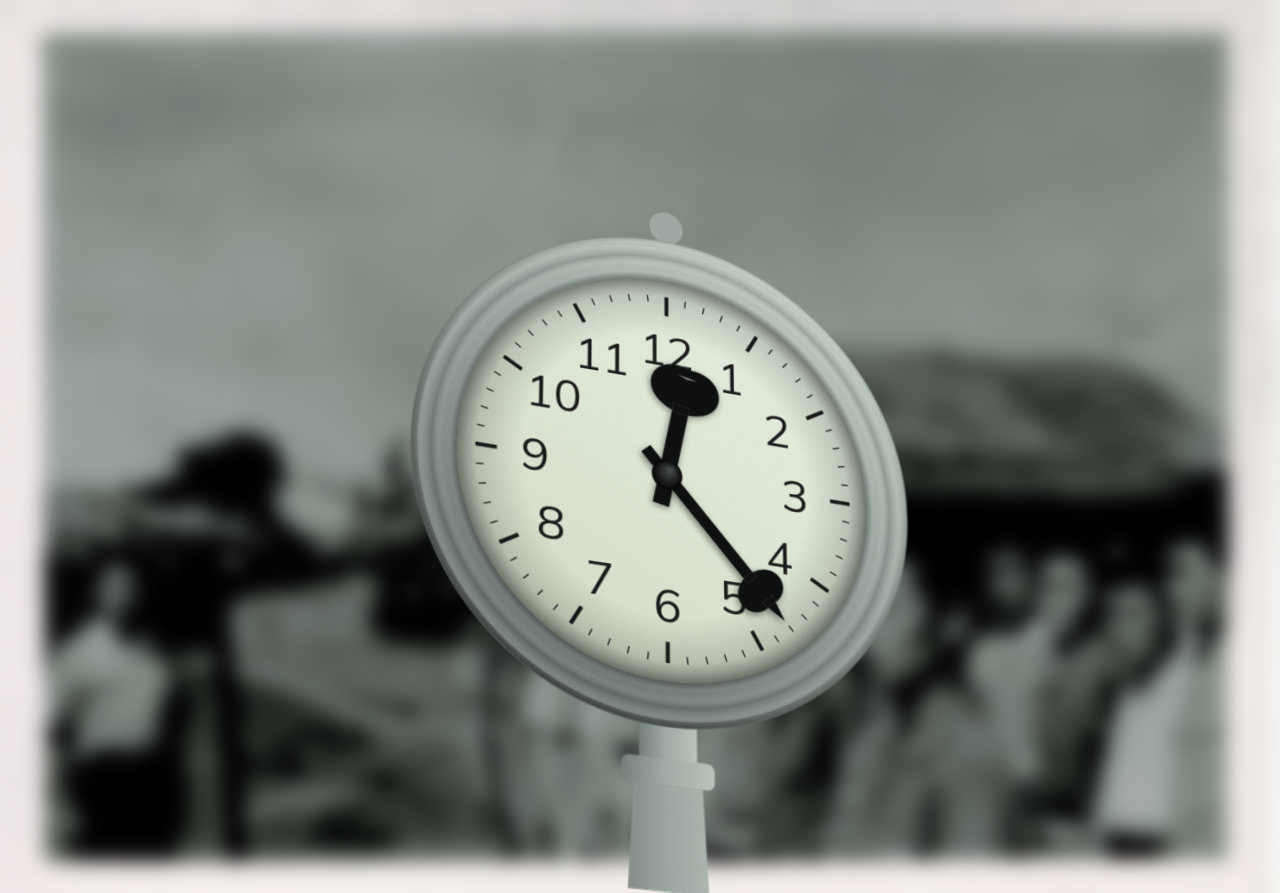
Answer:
12 h 23 min
